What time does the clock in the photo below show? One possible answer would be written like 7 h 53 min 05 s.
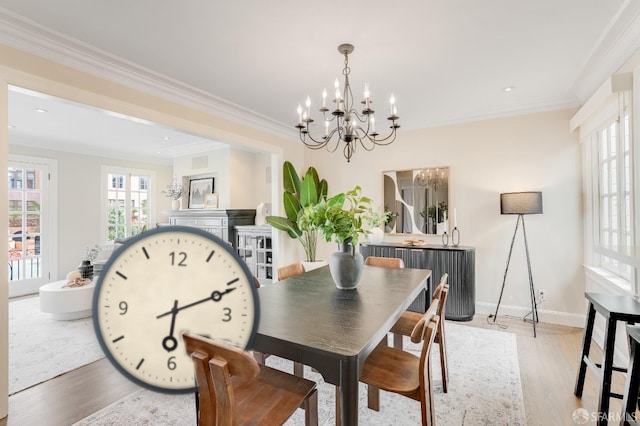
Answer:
6 h 11 min 11 s
